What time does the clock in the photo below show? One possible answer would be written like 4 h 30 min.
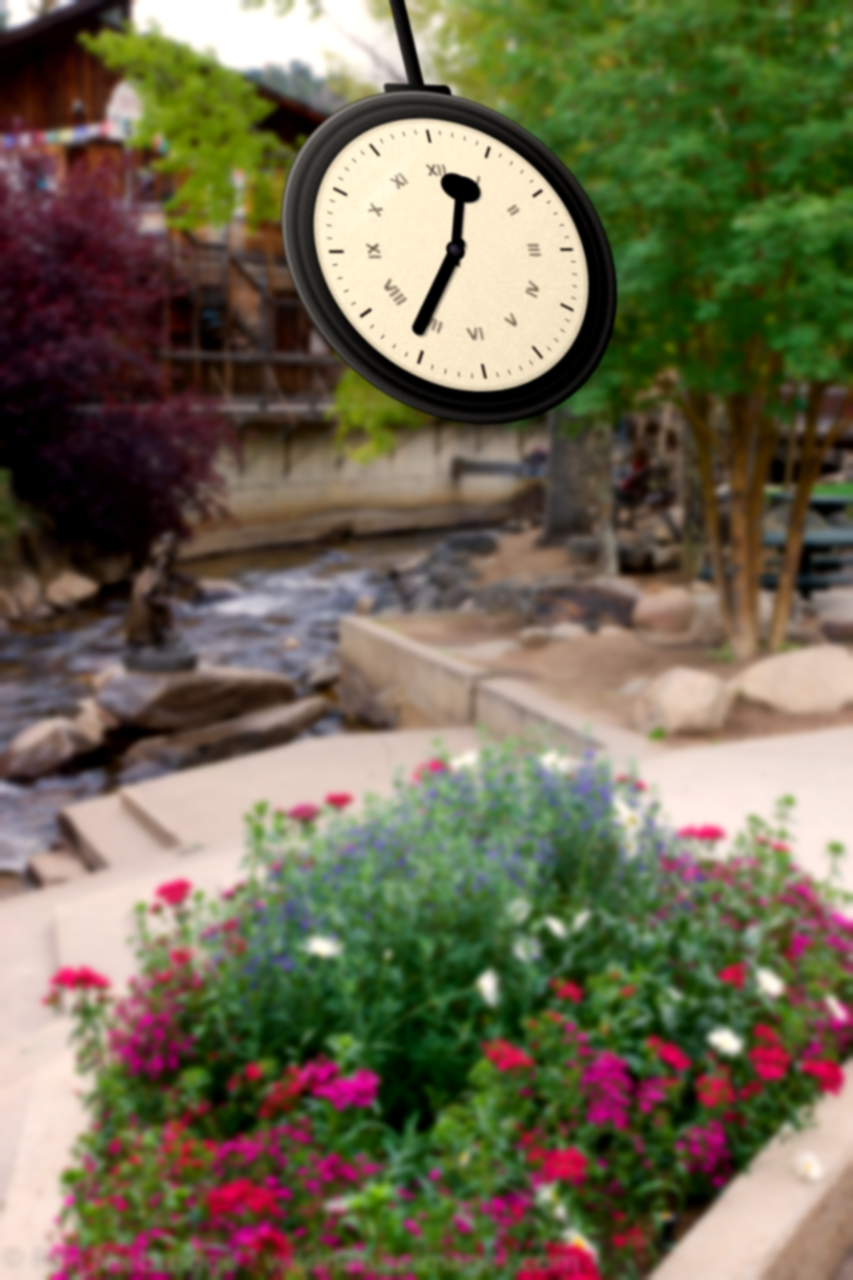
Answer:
12 h 36 min
